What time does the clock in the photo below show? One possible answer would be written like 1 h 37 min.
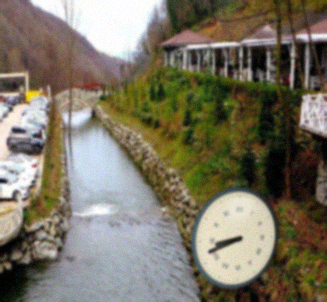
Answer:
8 h 42 min
